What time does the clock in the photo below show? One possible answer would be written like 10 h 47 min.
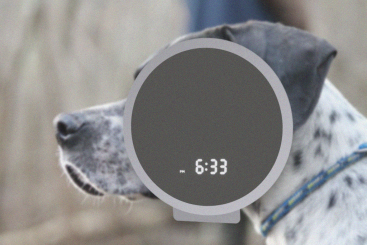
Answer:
6 h 33 min
